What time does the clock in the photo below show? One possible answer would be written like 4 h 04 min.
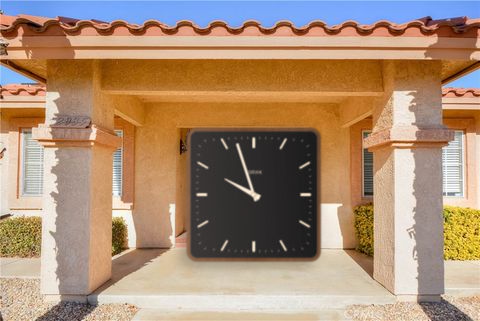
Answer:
9 h 57 min
